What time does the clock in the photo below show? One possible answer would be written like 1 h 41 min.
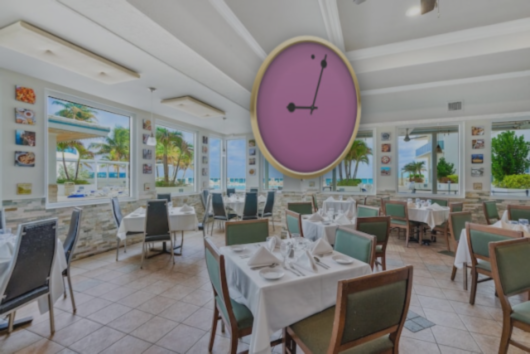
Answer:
9 h 03 min
